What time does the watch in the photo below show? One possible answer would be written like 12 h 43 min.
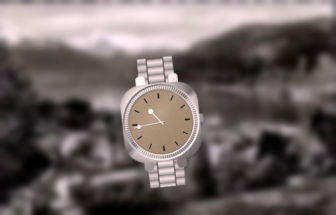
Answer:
10 h 44 min
